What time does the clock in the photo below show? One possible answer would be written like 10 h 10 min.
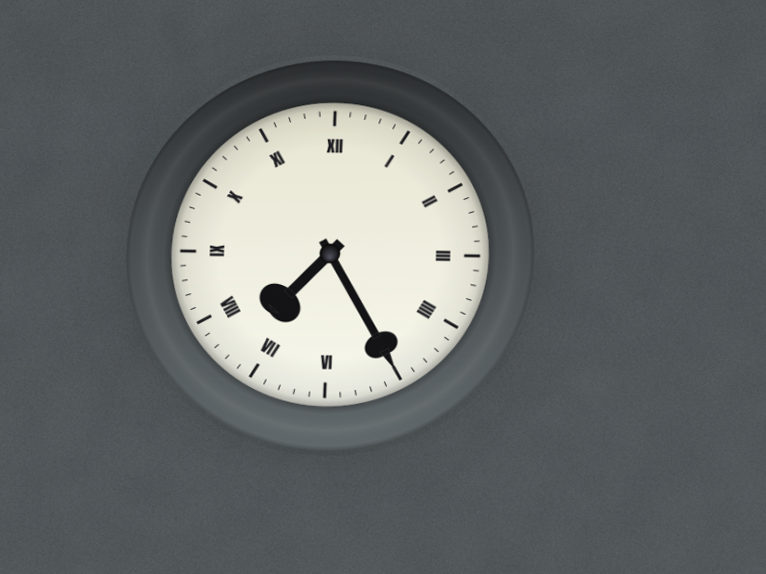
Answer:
7 h 25 min
